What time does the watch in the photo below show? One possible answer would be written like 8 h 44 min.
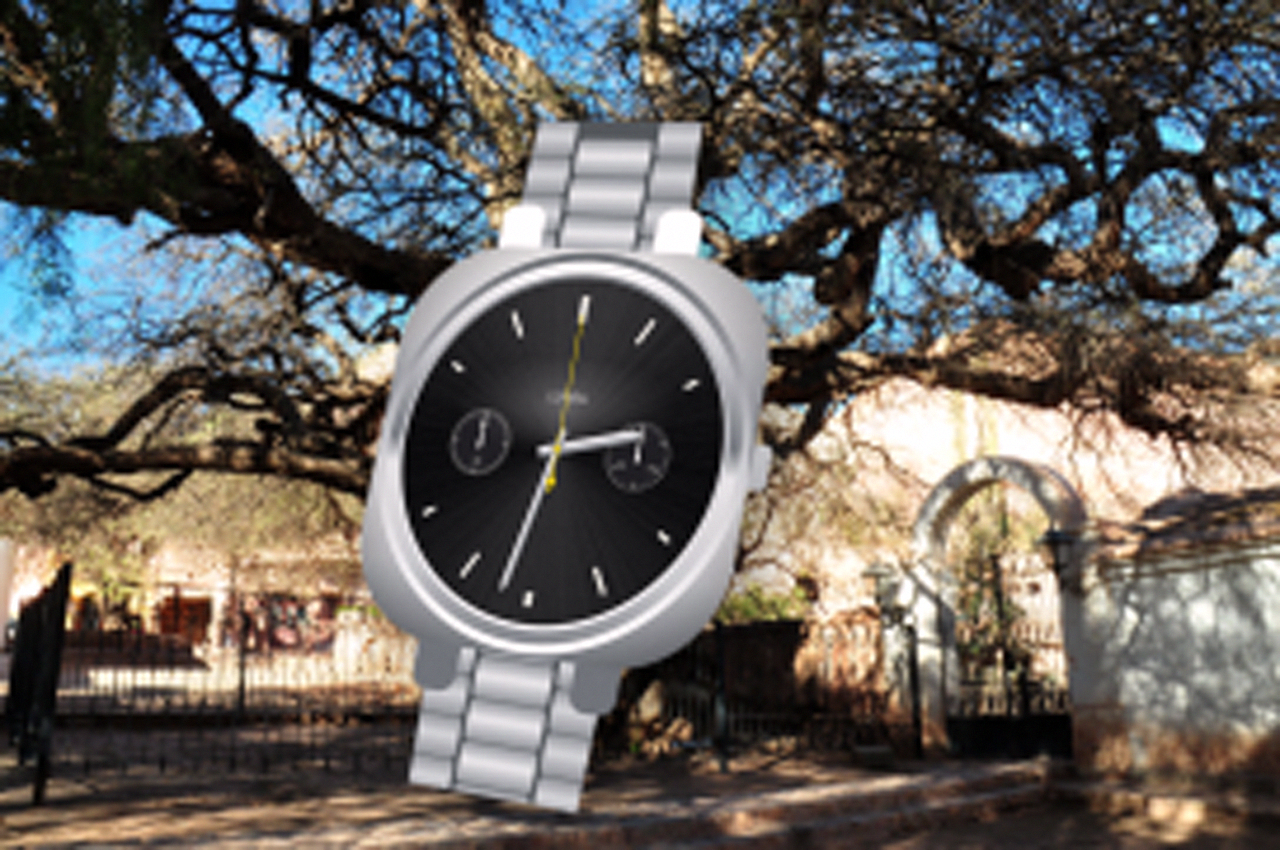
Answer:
2 h 32 min
